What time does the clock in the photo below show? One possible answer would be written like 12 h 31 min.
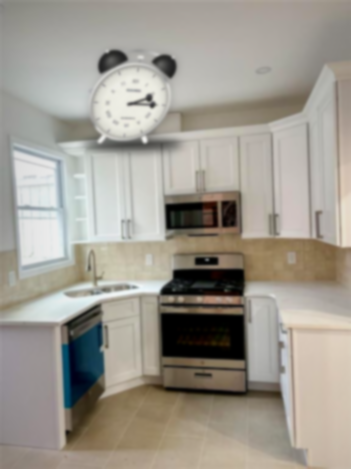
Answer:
2 h 15 min
